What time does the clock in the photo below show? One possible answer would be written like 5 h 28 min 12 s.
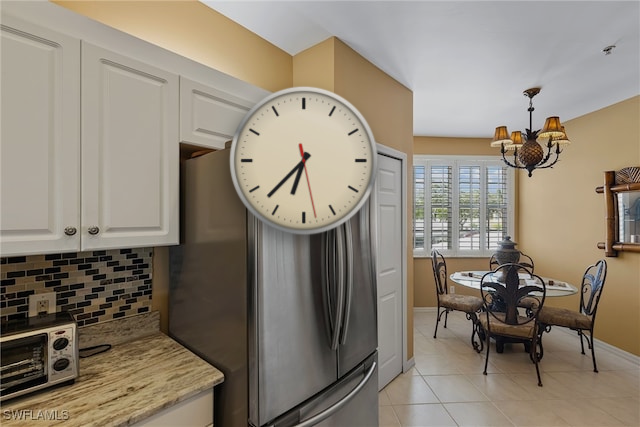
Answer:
6 h 37 min 28 s
